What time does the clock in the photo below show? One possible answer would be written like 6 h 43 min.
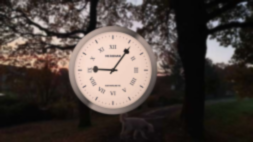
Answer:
9 h 06 min
